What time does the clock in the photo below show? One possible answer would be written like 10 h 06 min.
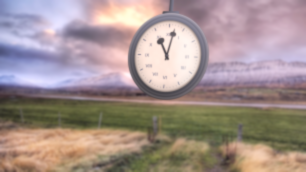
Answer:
11 h 02 min
